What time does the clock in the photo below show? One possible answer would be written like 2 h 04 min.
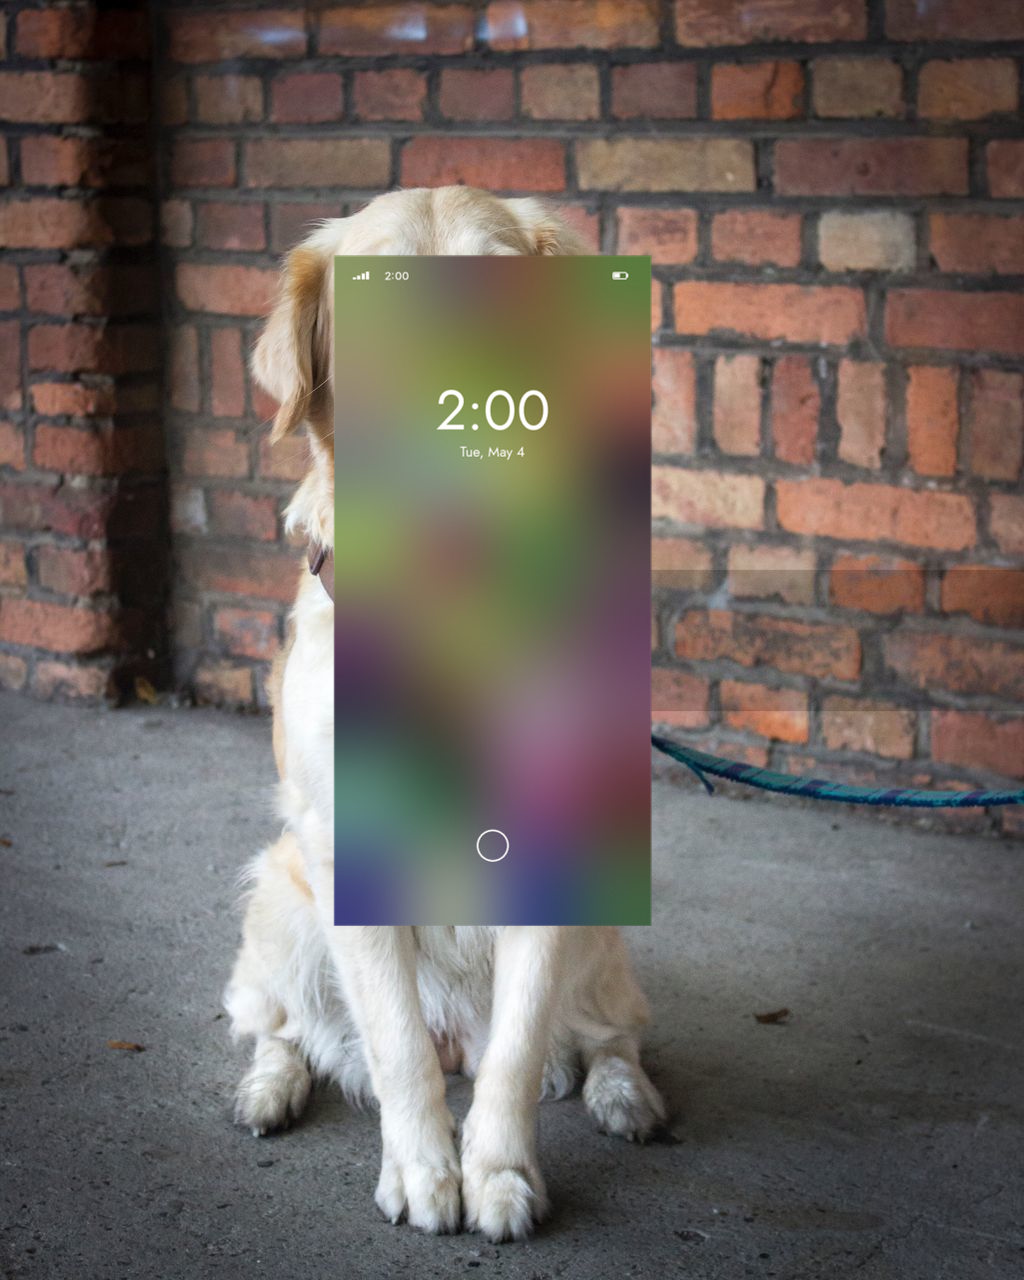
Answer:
2 h 00 min
